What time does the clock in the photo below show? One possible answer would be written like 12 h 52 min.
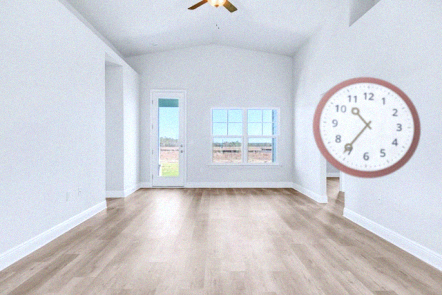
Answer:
10 h 36 min
